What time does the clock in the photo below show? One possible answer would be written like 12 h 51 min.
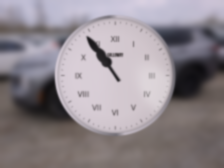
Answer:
10 h 54 min
